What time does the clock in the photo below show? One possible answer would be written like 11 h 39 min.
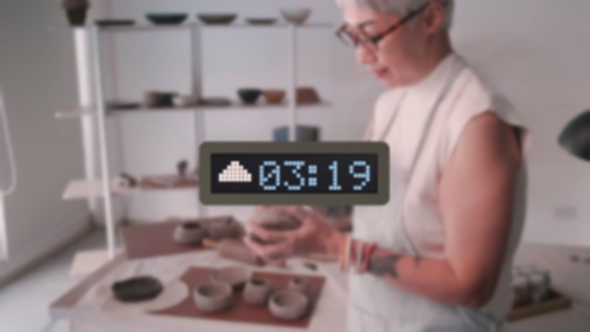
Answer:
3 h 19 min
